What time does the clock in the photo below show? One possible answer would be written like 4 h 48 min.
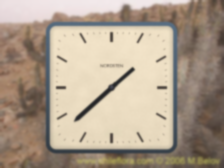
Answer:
1 h 38 min
